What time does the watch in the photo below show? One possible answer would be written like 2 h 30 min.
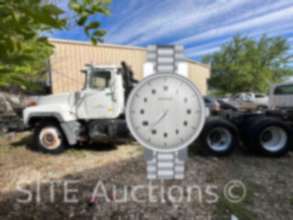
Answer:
7 h 37 min
